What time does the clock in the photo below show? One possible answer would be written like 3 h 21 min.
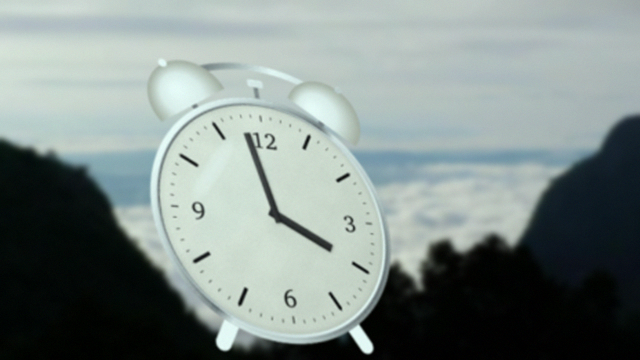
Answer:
3 h 58 min
